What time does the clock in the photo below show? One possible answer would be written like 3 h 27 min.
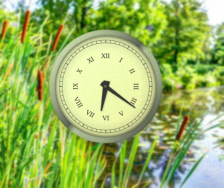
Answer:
6 h 21 min
